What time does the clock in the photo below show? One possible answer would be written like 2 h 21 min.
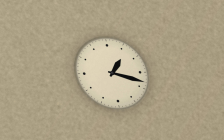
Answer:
1 h 18 min
